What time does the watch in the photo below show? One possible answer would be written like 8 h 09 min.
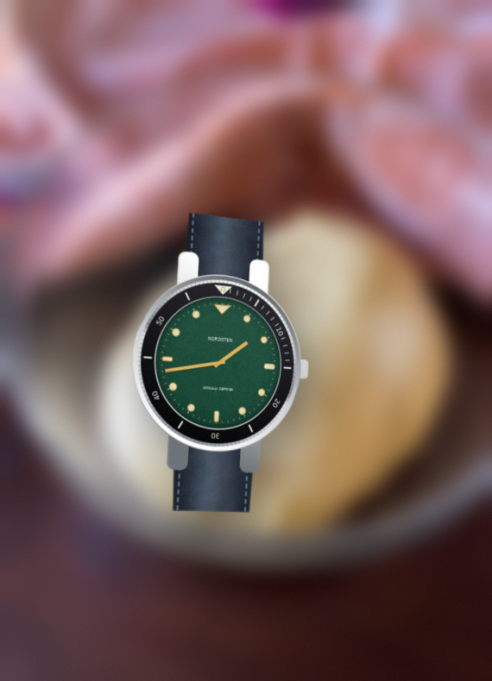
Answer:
1 h 43 min
